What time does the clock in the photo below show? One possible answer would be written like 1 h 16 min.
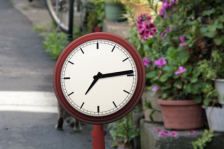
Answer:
7 h 14 min
